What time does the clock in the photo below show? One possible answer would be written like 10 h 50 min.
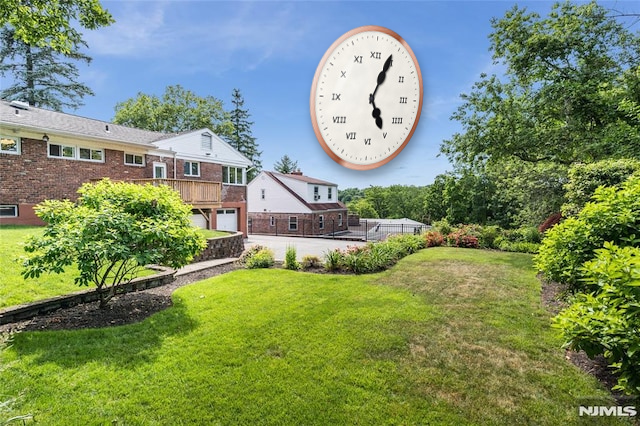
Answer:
5 h 04 min
